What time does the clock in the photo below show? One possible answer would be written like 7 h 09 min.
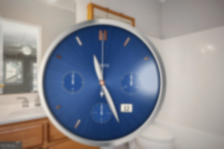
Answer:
11 h 26 min
